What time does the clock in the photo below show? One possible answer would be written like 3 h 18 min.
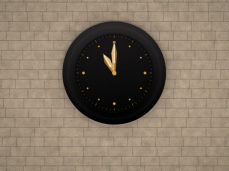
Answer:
11 h 00 min
